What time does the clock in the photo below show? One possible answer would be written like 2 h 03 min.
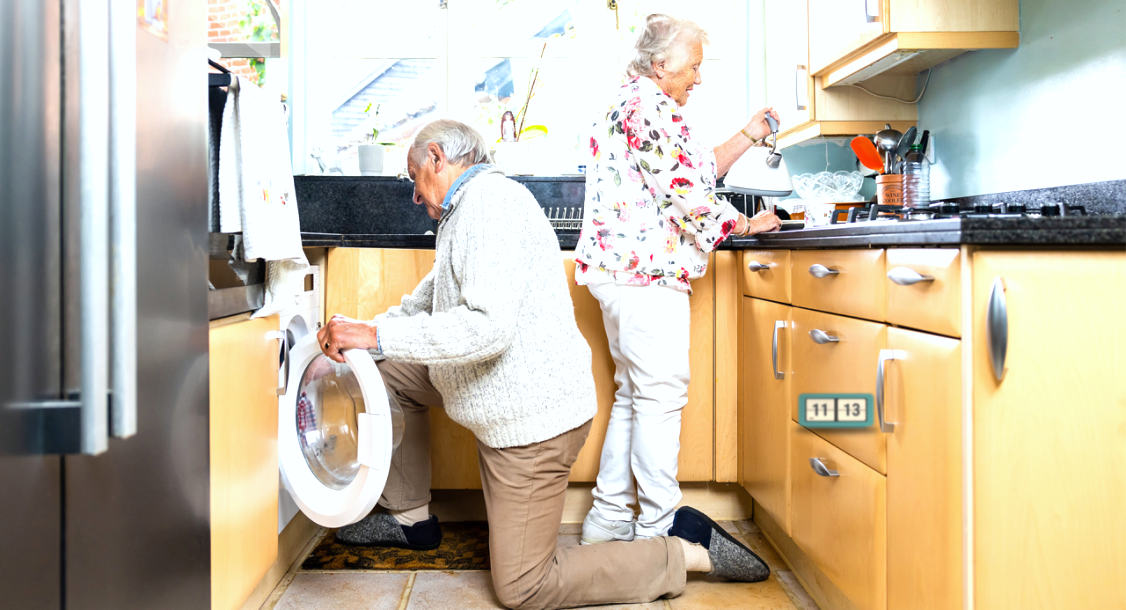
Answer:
11 h 13 min
